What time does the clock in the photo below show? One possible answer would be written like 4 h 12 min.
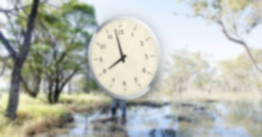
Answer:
7 h 58 min
